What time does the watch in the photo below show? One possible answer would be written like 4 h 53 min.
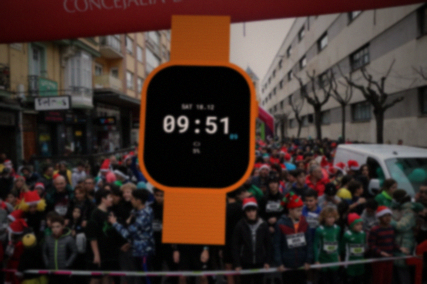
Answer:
9 h 51 min
